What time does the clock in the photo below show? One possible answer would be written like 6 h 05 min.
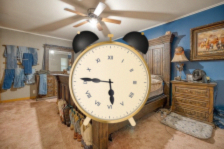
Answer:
5 h 46 min
